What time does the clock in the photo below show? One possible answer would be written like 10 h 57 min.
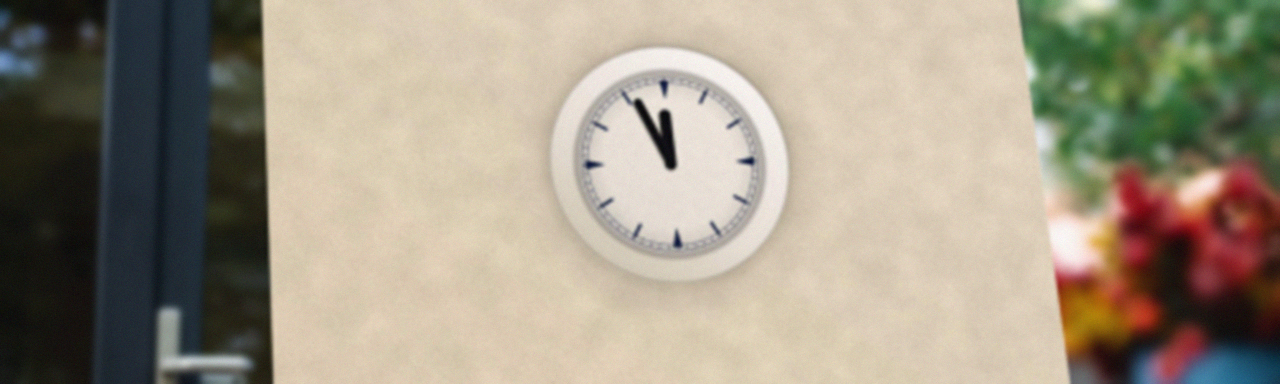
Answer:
11 h 56 min
